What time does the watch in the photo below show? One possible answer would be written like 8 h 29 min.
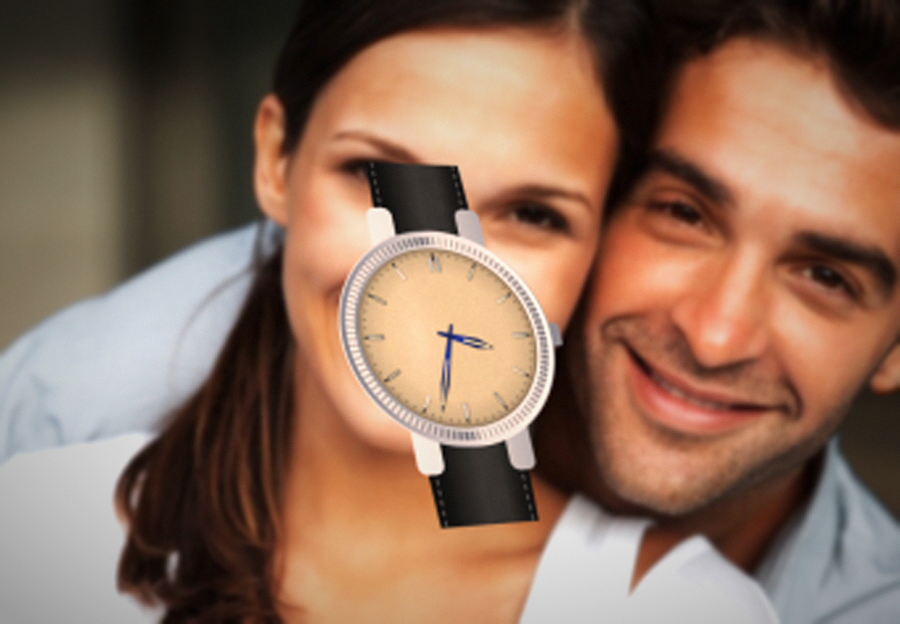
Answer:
3 h 33 min
